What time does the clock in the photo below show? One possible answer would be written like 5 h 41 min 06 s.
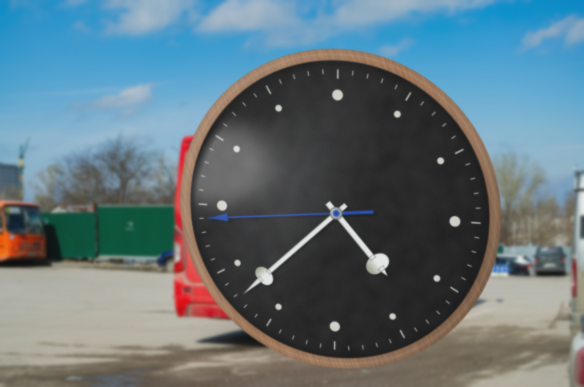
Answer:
4 h 37 min 44 s
